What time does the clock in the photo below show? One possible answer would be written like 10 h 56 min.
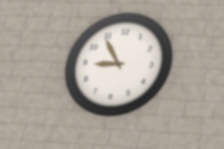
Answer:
8 h 54 min
